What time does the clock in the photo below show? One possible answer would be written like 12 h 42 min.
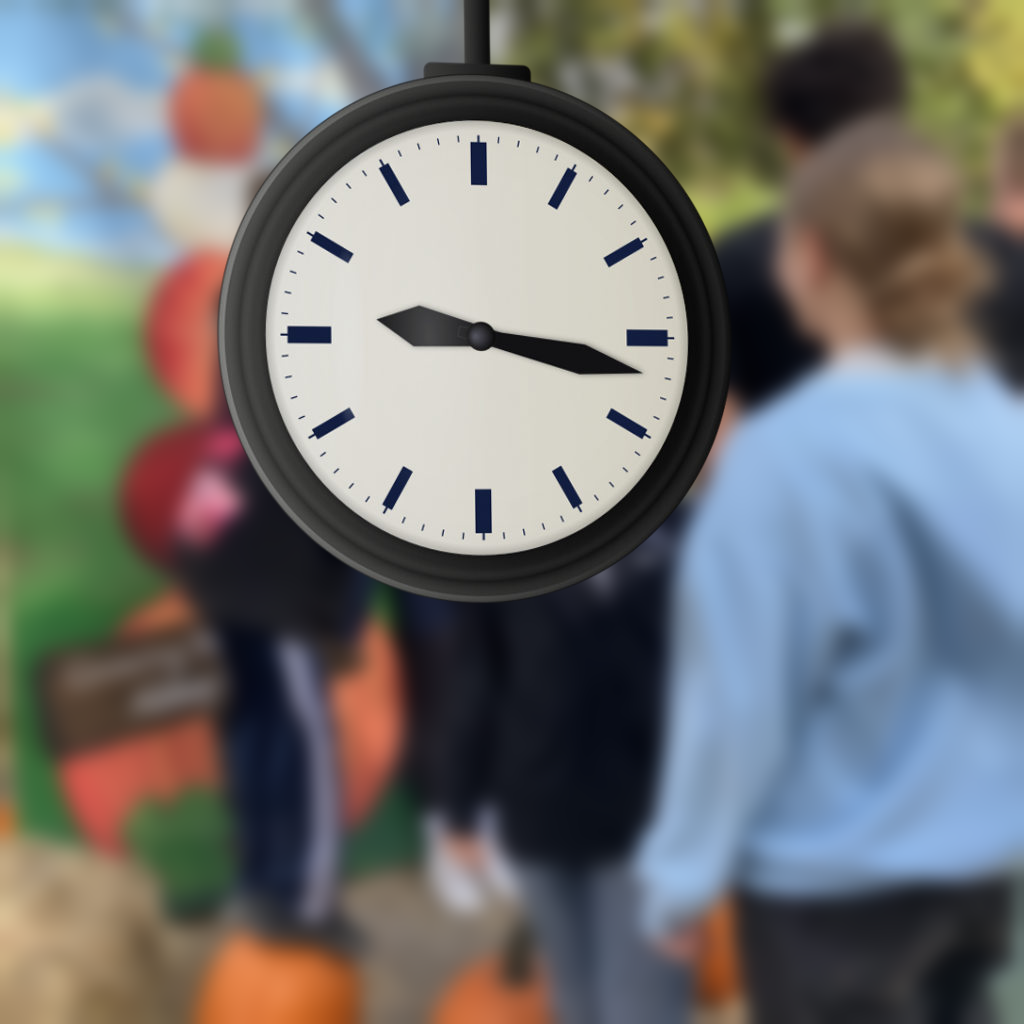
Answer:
9 h 17 min
